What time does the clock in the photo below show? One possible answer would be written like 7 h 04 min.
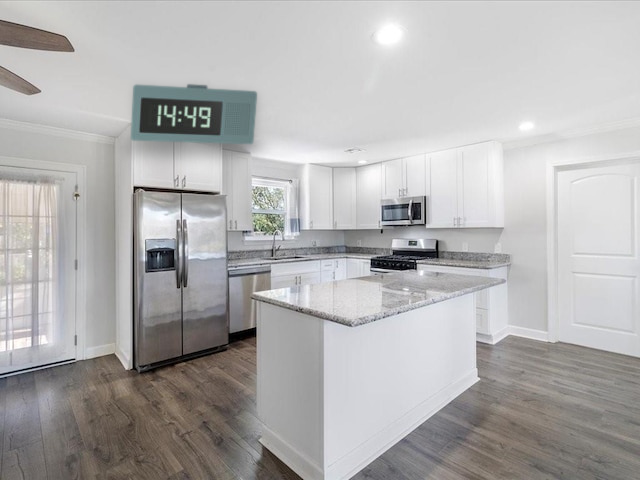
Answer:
14 h 49 min
